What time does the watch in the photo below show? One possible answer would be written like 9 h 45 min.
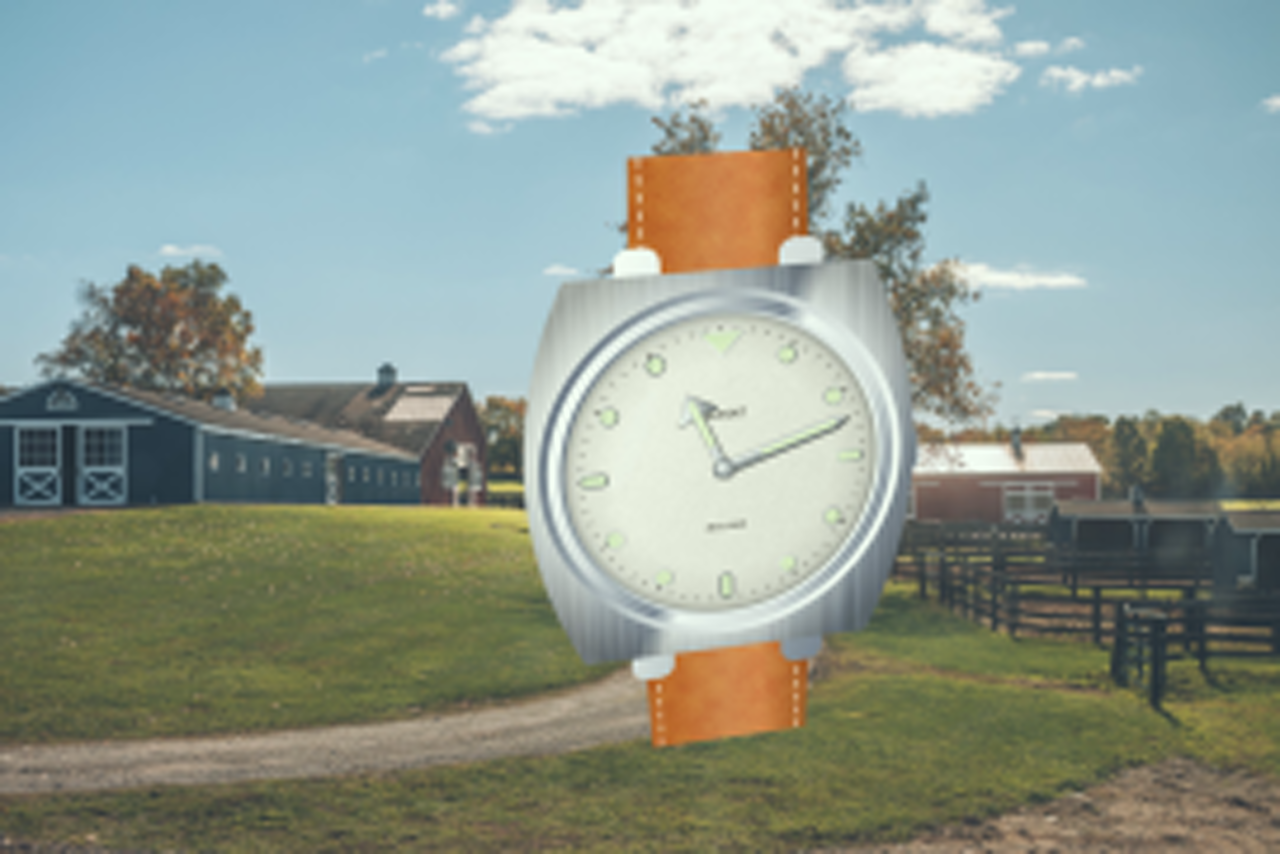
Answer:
11 h 12 min
